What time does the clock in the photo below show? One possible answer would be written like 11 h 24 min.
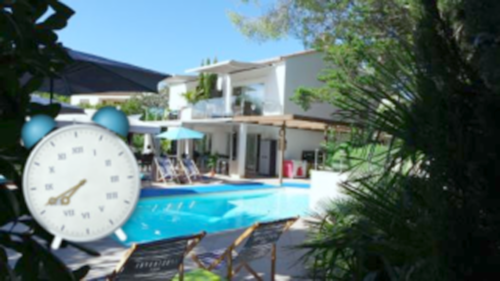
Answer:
7 h 41 min
